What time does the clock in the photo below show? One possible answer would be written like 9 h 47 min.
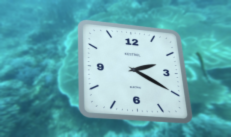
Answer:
2 h 20 min
